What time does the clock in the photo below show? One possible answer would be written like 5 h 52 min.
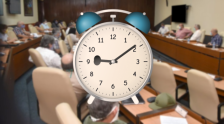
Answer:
9 h 09 min
